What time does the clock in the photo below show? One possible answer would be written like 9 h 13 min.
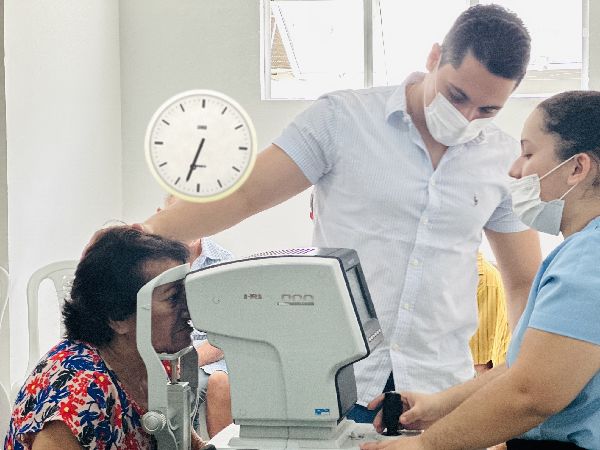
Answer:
6 h 33 min
